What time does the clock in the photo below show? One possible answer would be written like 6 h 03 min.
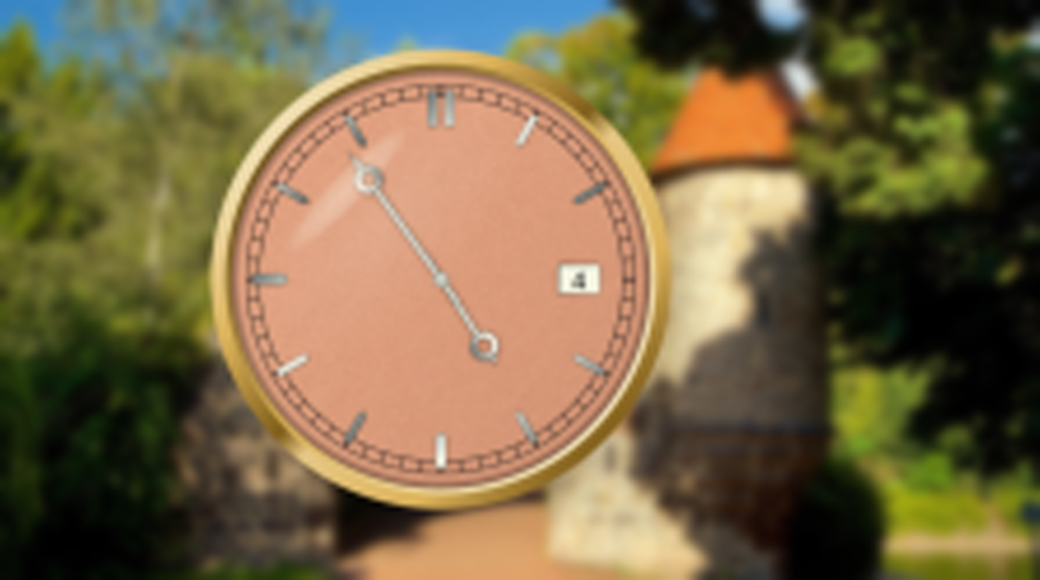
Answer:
4 h 54 min
